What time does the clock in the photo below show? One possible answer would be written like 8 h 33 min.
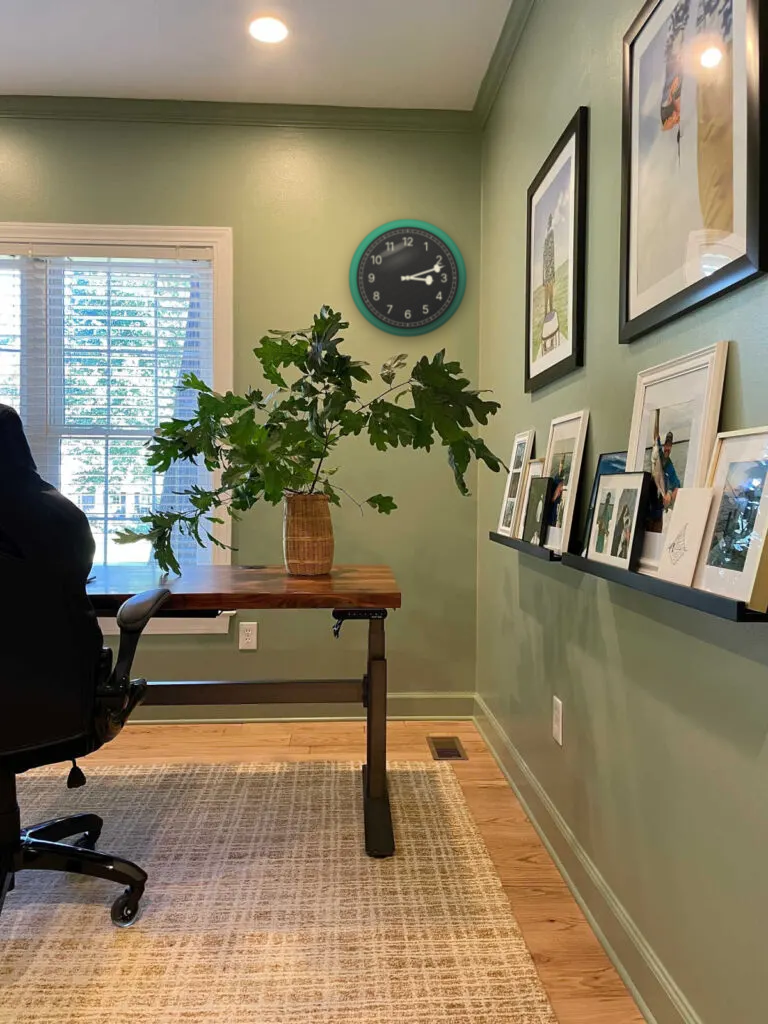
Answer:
3 h 12 min
